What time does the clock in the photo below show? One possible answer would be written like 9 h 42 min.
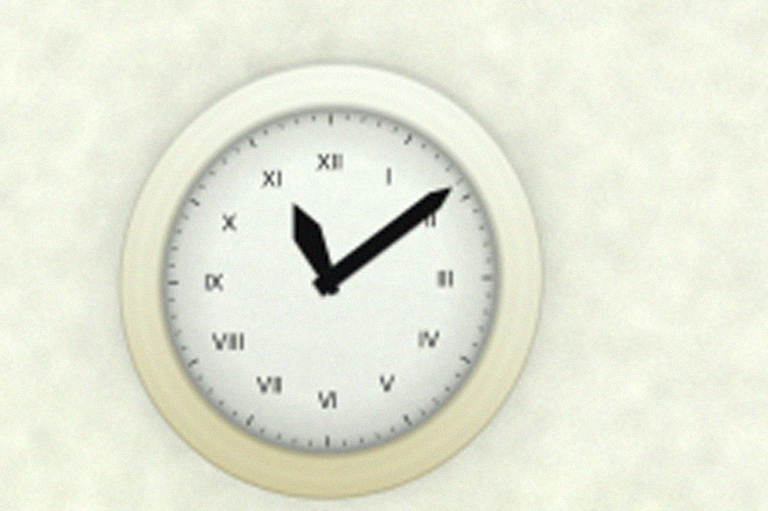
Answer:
11 h 09 min
